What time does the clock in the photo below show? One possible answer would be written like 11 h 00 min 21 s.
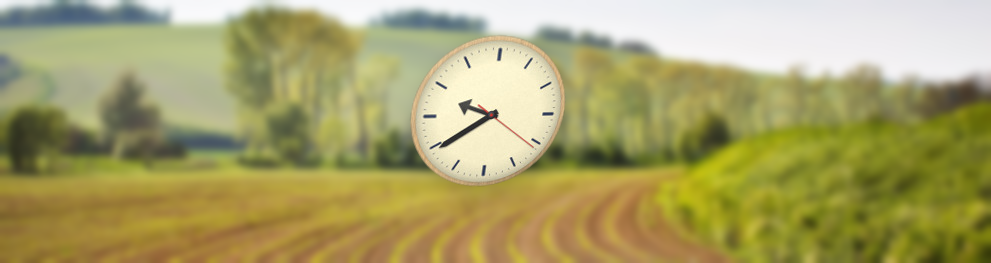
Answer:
9 h 39 min 21 s
